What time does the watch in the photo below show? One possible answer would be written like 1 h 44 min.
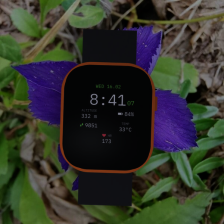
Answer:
8 h 41 min
